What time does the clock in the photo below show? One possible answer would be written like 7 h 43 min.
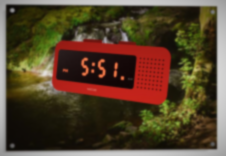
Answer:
5 h 51 min
